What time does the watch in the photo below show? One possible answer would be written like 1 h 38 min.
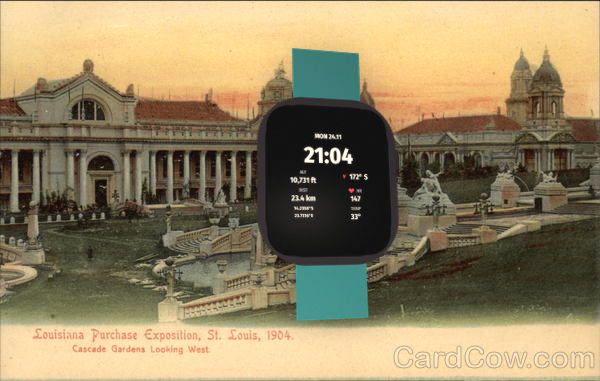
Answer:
21 h 04 min
